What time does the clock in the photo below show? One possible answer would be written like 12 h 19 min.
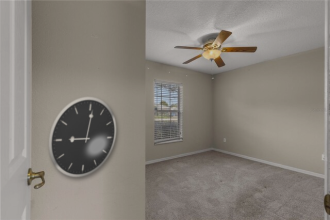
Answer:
9 h 01 min
